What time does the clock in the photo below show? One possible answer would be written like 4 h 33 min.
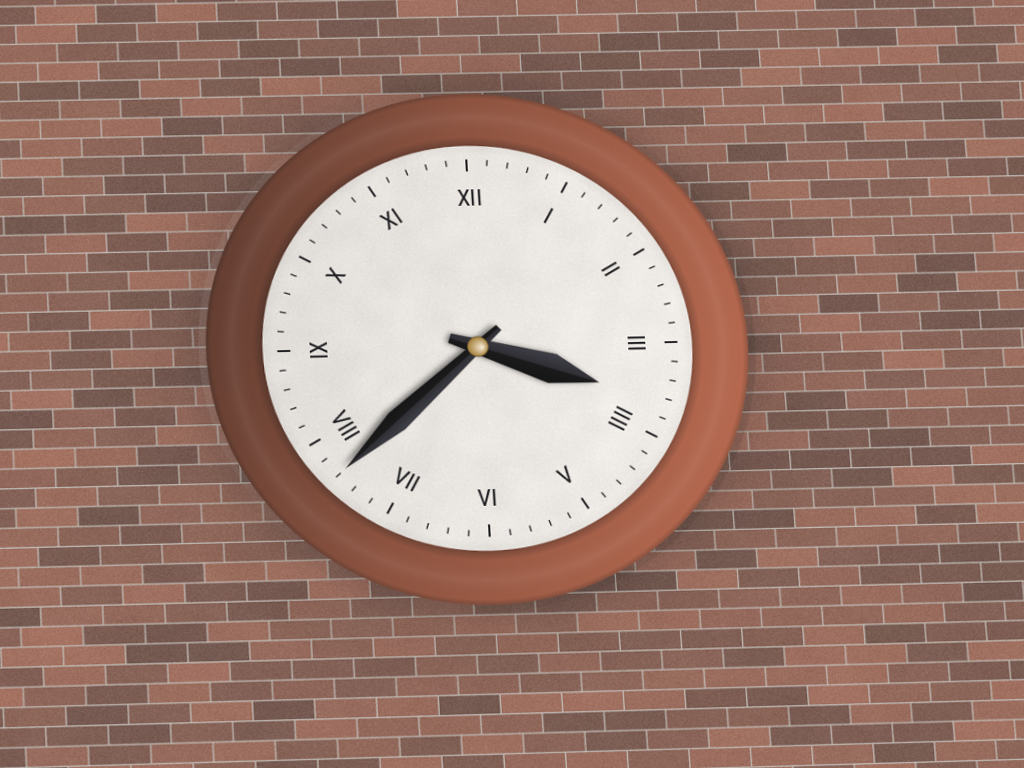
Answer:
3 h 38 min
